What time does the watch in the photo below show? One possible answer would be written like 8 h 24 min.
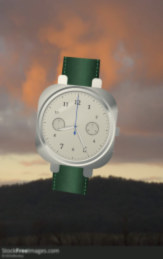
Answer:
8 h 25 min
